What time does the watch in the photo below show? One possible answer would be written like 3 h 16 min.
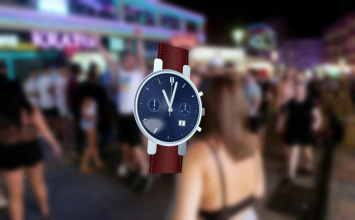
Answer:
11 h 02 min
